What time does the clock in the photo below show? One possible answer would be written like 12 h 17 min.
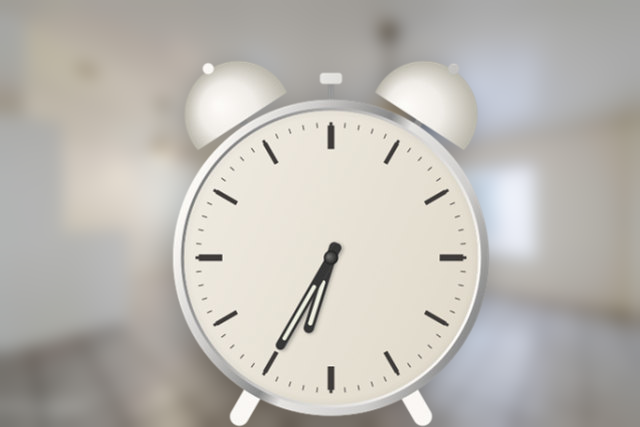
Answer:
6 h 35 min
